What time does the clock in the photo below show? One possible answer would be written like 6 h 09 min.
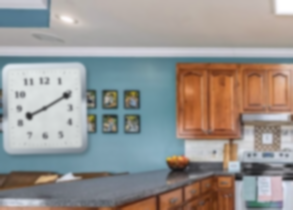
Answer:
8 h 10 min
